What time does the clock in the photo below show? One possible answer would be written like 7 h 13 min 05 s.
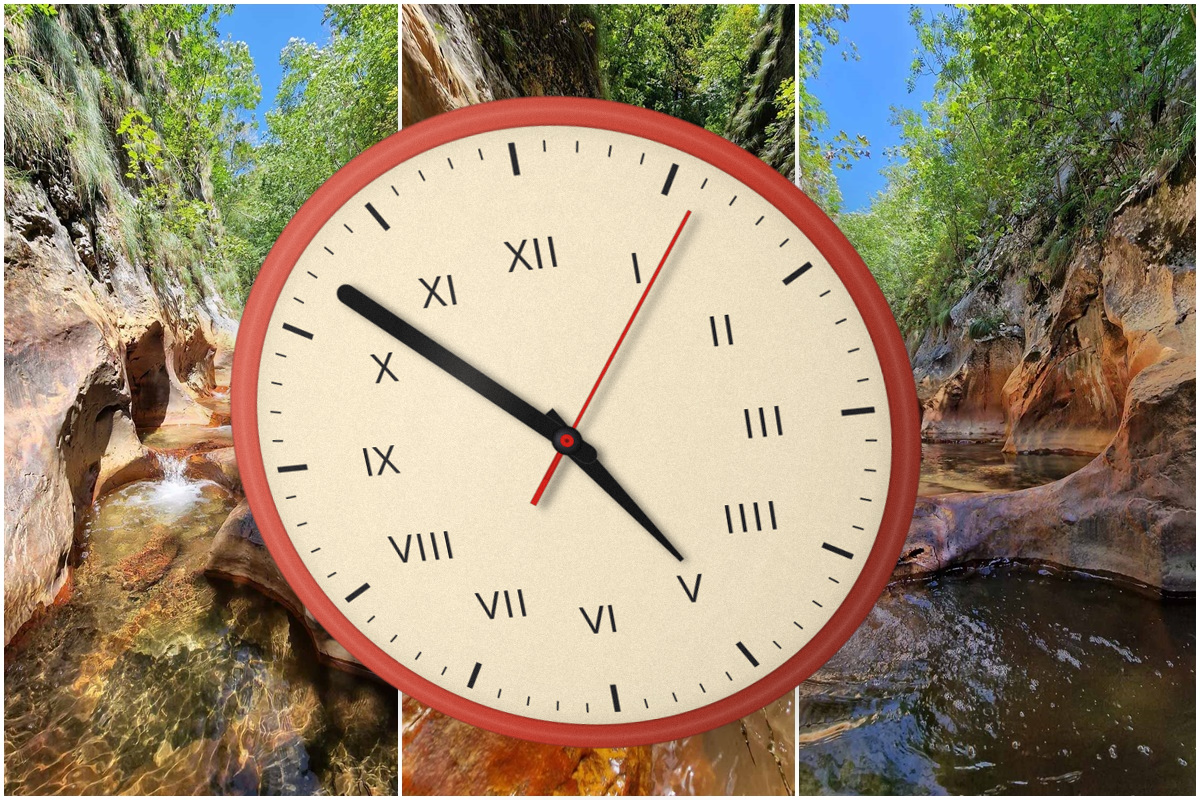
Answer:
4 h 52 min 06 s
